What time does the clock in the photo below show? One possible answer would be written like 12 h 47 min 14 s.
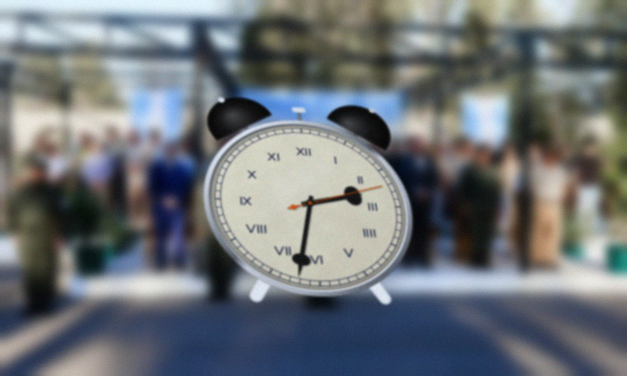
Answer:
2 h 32 min 12 s
